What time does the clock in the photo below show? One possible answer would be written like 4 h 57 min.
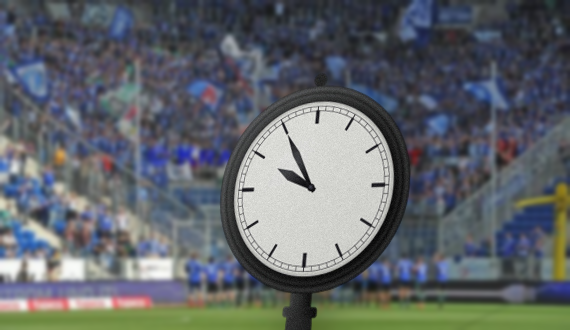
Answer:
9 h 55 min
